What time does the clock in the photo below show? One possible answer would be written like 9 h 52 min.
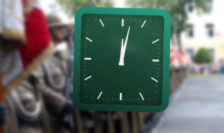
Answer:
12 h 02 min
